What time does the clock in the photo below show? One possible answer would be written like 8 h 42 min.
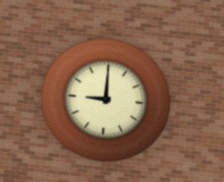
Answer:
9 h 00 min
